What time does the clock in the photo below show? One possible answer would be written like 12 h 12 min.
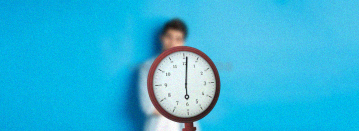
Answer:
6 h 01 min
